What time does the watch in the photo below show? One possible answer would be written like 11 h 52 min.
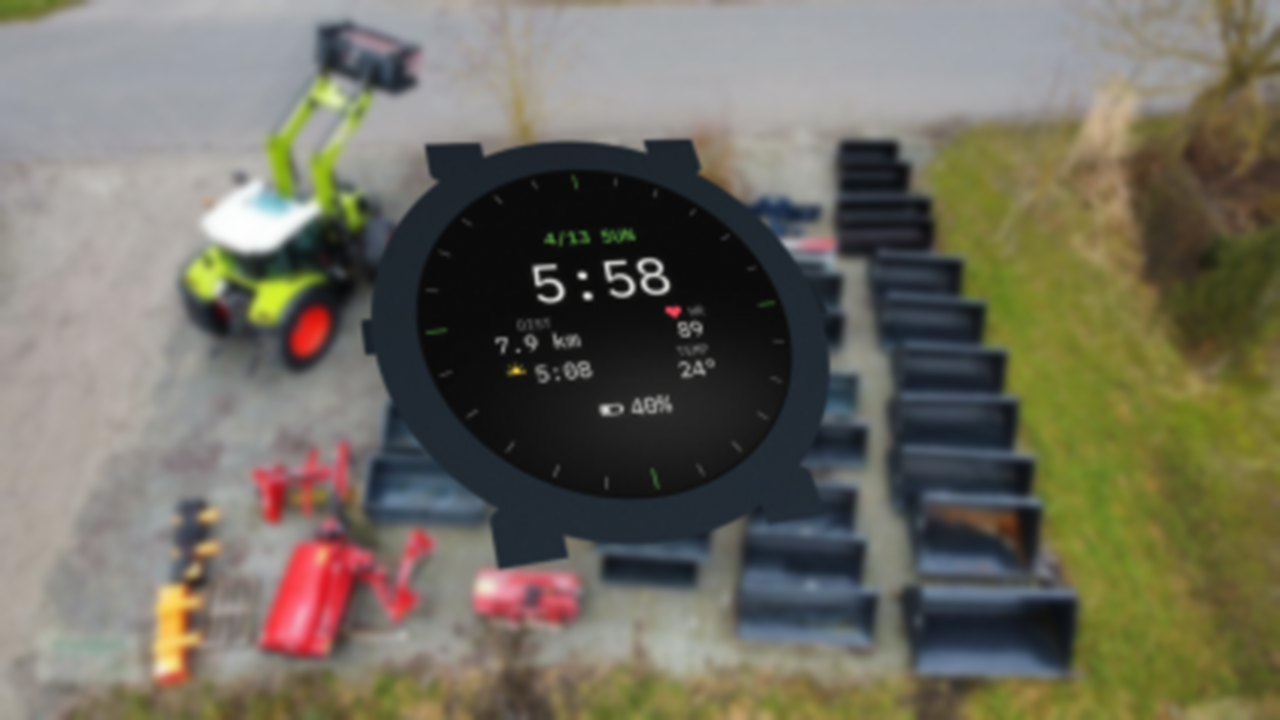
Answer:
5 h 58 min
